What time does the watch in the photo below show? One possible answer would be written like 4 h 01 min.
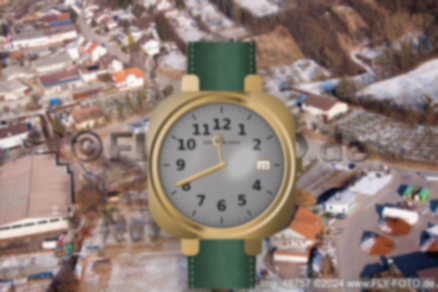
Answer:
11 h 41 min
